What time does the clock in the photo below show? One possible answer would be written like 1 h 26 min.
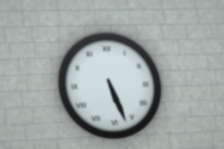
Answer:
5 h 27 min
